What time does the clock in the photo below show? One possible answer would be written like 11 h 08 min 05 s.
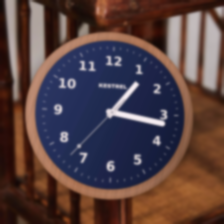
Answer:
1 h 16 min 37 s
